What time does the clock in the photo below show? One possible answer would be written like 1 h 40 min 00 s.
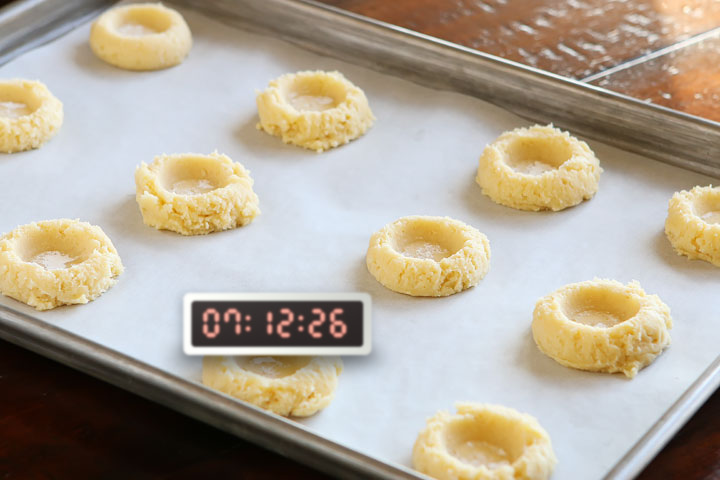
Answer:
7 h 12 min 26 s
